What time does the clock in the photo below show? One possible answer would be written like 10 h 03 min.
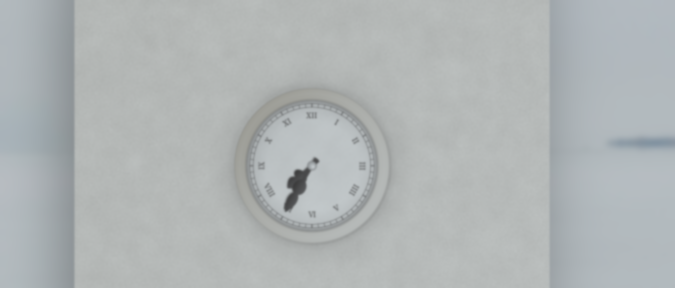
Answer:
7 h 35 min
